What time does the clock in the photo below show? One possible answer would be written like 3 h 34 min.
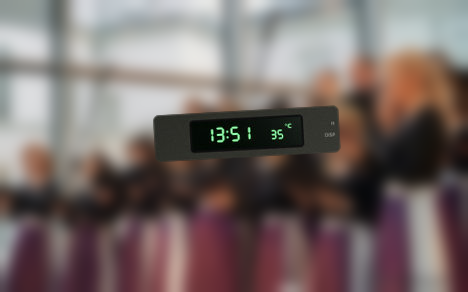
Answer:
13 h 51 min
